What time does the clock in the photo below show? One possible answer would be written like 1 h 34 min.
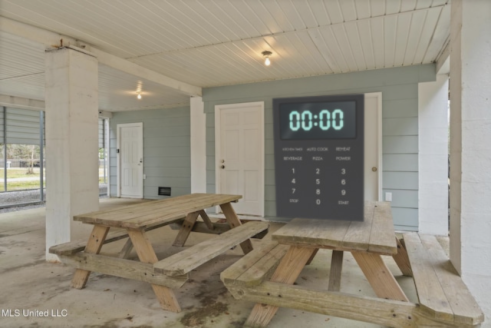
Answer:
0 h 00 min
